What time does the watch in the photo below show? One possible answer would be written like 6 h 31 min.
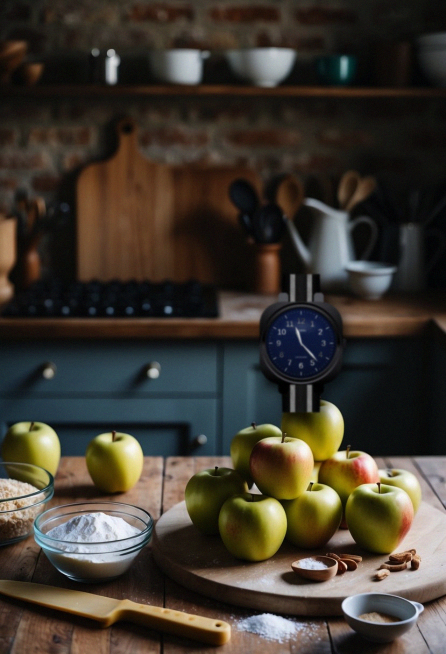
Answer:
11 h 23 min
